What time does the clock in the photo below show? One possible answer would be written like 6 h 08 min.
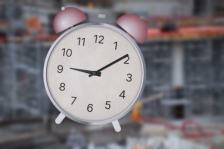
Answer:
9 h 09 min
